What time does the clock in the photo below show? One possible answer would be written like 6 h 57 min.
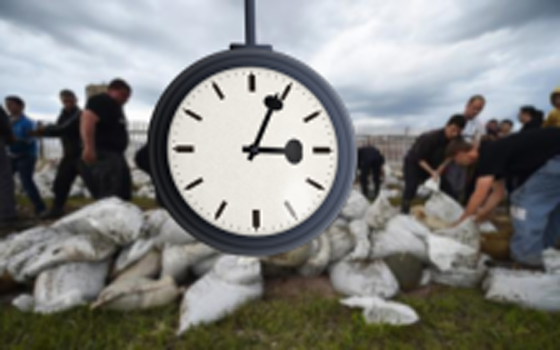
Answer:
3 h 04 min
